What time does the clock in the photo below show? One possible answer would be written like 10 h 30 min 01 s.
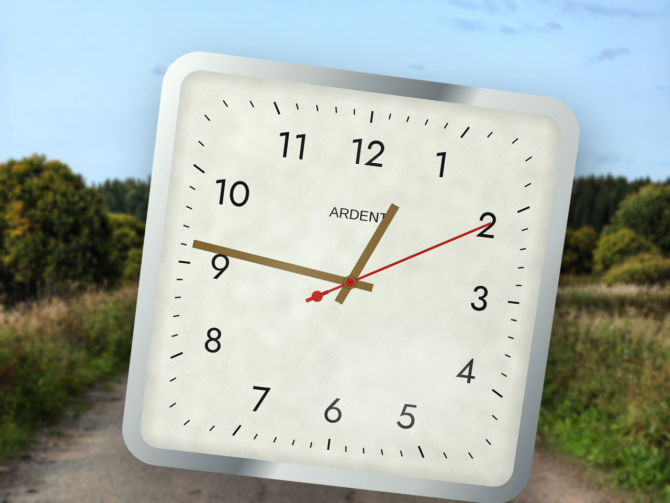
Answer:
12 h 46 min 10 s
